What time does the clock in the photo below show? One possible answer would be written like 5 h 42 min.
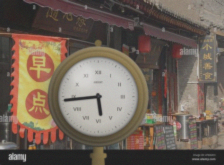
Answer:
5 h 44 min
